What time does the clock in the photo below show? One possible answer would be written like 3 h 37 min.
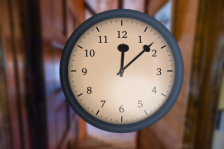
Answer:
12 h 08 min
